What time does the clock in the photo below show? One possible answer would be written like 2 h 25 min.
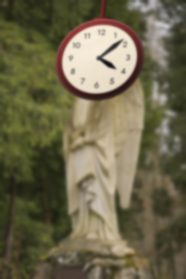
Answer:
4 h 08 min
